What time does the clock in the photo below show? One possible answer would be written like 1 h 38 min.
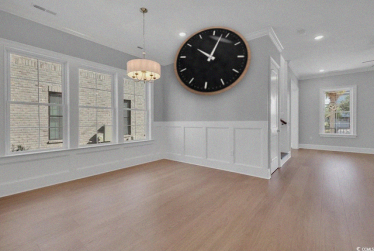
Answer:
10 h 03 min
